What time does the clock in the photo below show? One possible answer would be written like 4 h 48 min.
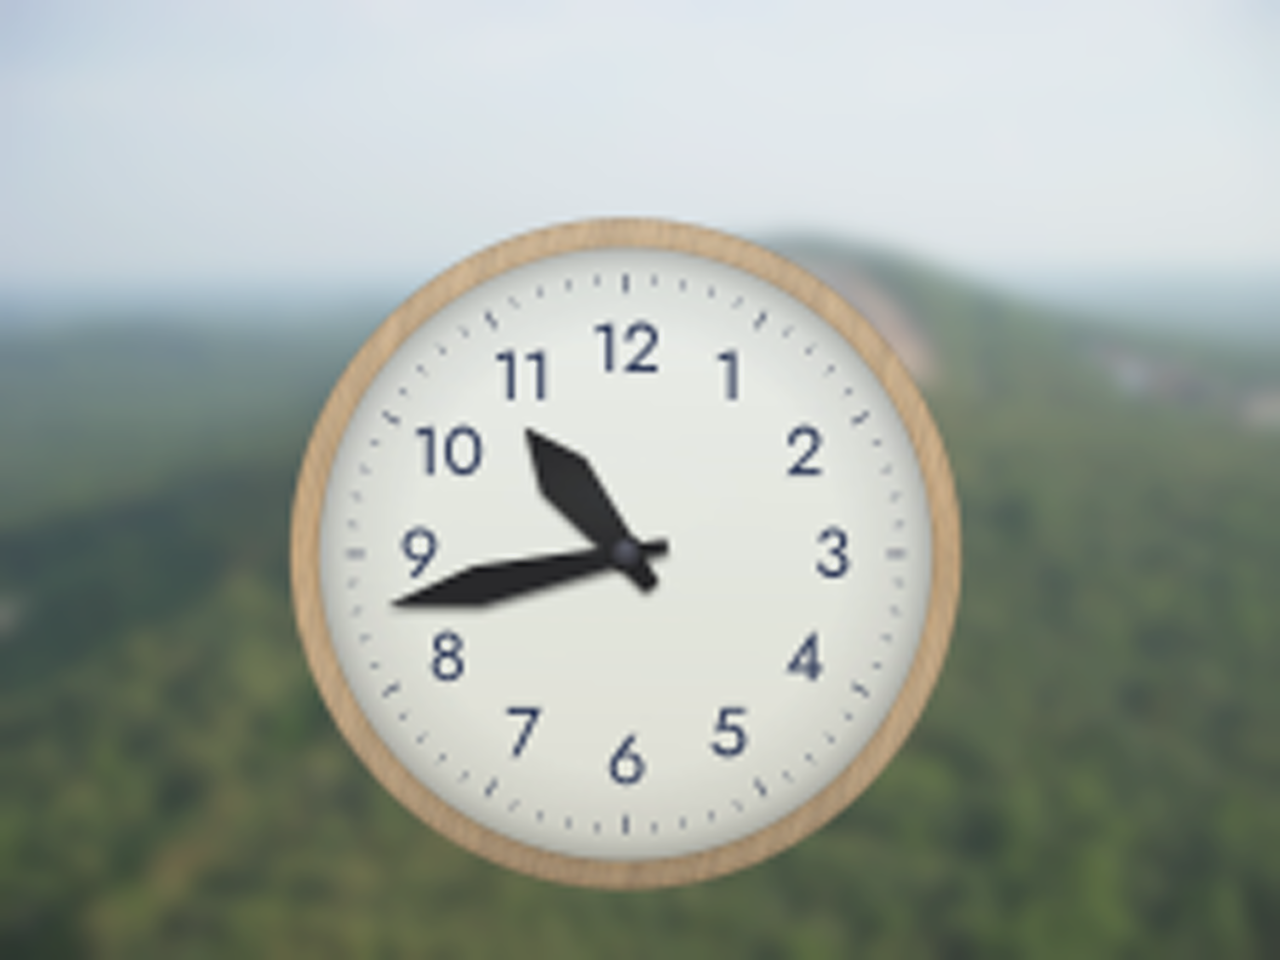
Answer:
10 h 43 min
